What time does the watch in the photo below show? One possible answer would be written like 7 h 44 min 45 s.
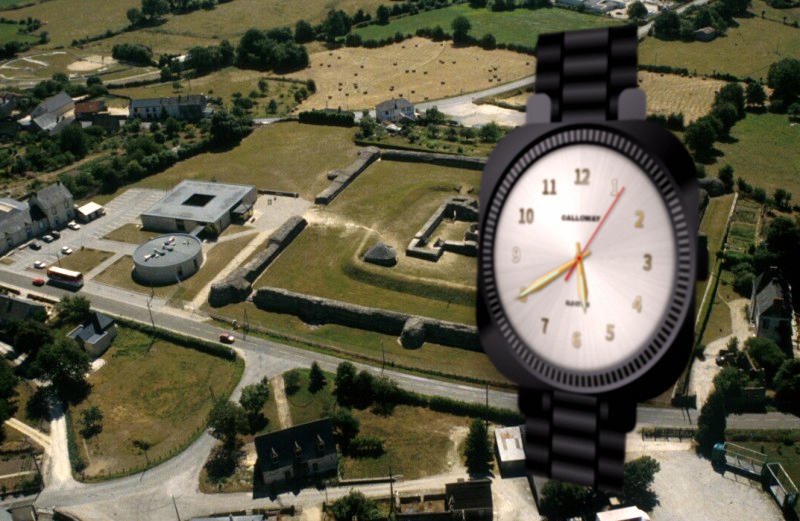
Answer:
5 h 40 min 06 s
